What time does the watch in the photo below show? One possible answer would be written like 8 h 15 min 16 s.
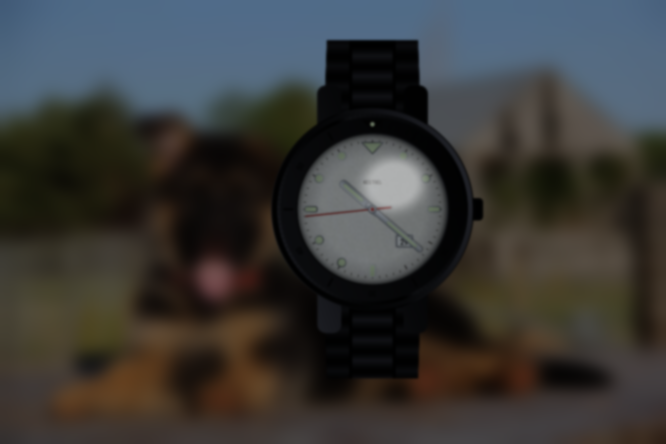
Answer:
10 h 21 min 44 s
